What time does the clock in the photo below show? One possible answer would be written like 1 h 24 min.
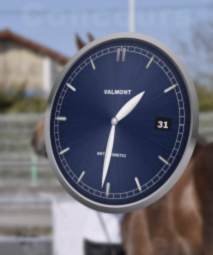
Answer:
1 h 31 min
